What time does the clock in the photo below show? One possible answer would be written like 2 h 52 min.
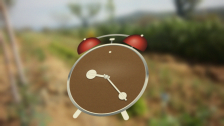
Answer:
9 h 23 min
